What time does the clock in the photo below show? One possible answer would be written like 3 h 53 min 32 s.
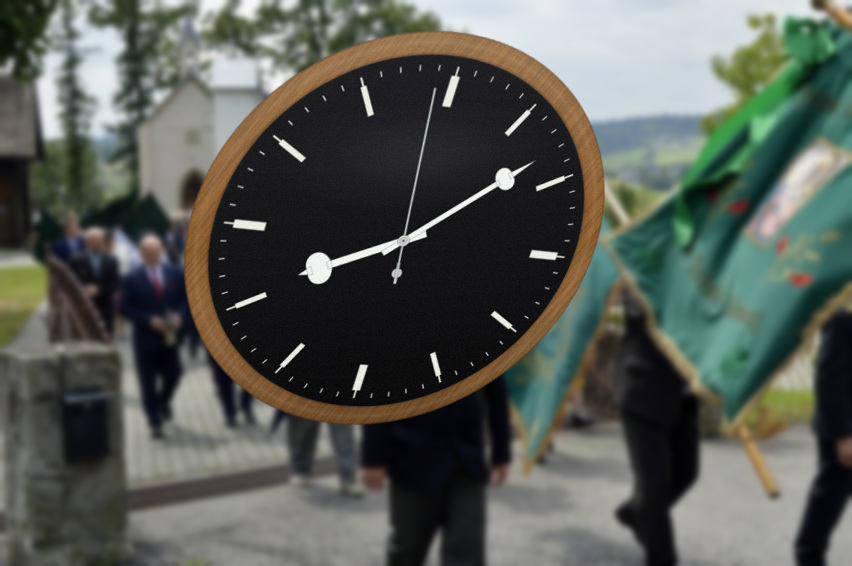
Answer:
8 h 07 min 59 s
